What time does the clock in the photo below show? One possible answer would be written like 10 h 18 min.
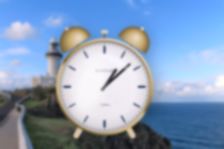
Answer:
1 h 08 min
